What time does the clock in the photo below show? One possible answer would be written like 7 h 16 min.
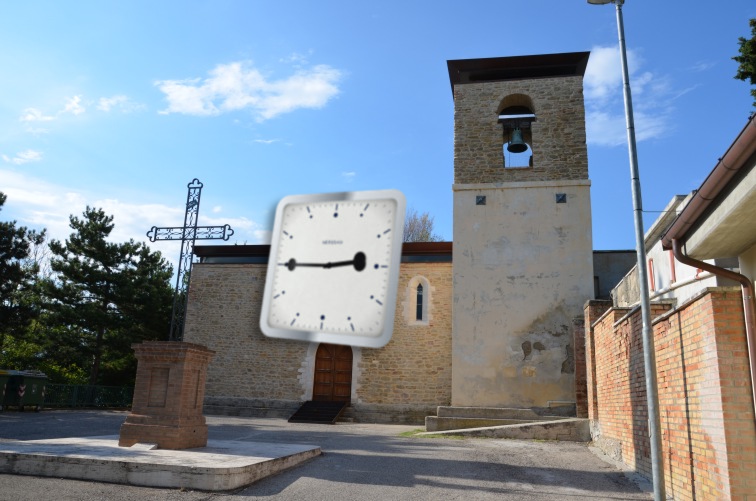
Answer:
2 h 45 min
